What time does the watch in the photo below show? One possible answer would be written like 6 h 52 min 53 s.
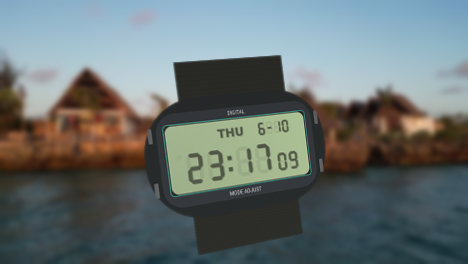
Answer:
23 h 17 min 09 s
